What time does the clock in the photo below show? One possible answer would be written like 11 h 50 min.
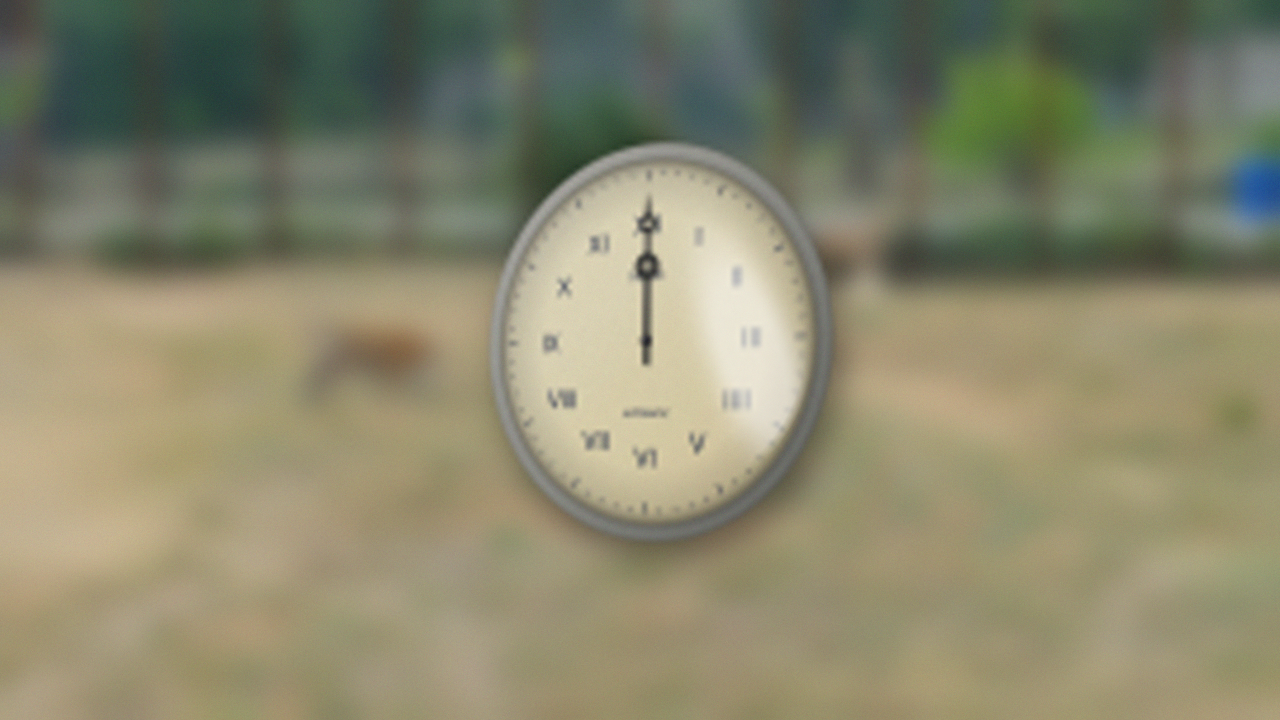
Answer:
12 h 00 min
